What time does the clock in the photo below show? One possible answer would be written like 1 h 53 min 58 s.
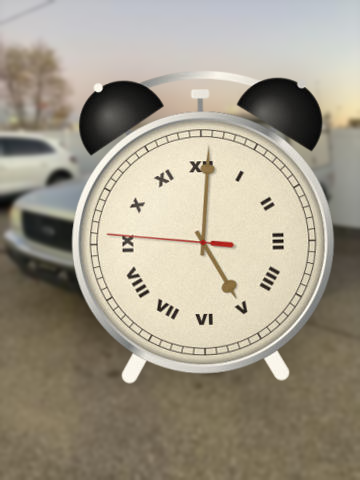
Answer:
5 h 00 min 46 s
